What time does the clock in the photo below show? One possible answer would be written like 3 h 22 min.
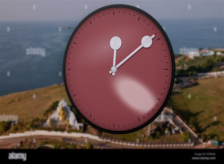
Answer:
12 h 09 min
